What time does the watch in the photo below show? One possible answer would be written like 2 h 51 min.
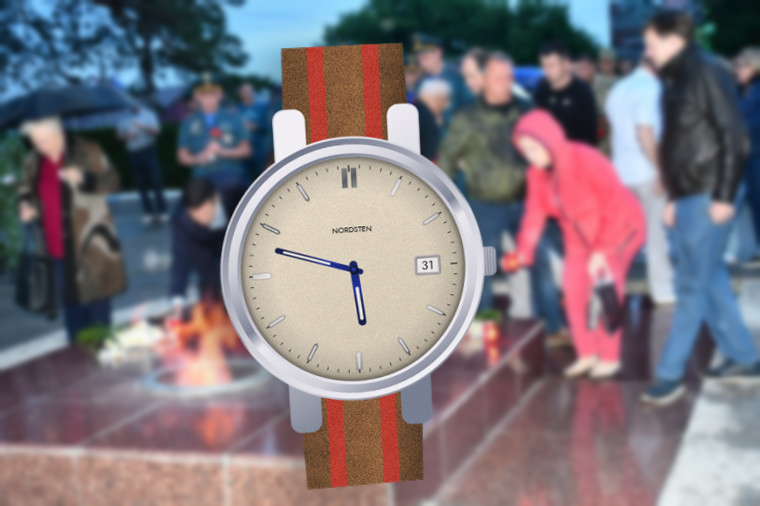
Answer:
5 h 48 min
